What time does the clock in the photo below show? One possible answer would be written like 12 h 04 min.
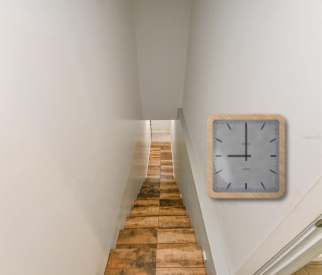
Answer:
9 h 00 min
